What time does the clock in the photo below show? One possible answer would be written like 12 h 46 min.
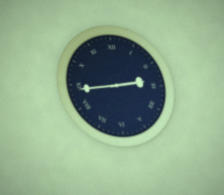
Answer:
2 h 44 min
